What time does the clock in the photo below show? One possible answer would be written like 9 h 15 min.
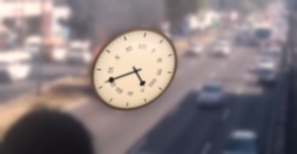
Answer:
4 h 41 min
